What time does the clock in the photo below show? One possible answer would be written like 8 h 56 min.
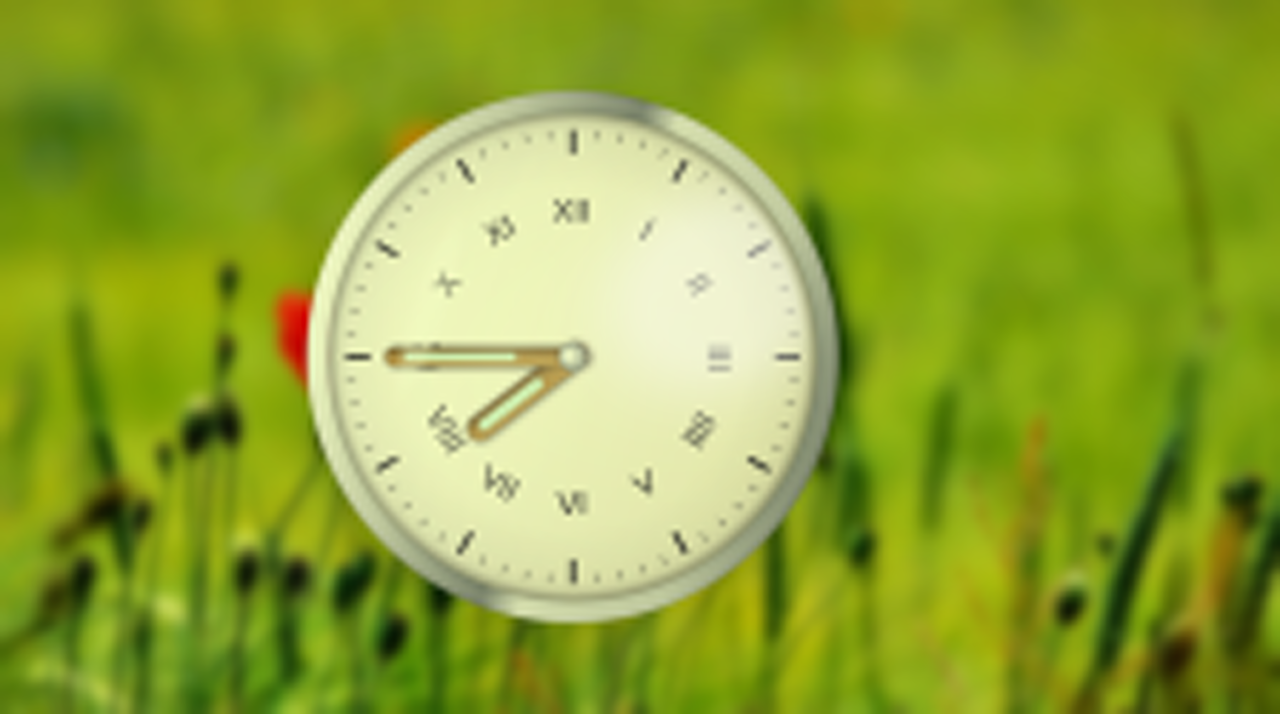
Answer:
7 h 45 min
